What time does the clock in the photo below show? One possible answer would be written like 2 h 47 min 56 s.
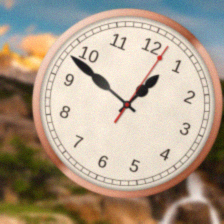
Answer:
12 h 48 min 02 s
